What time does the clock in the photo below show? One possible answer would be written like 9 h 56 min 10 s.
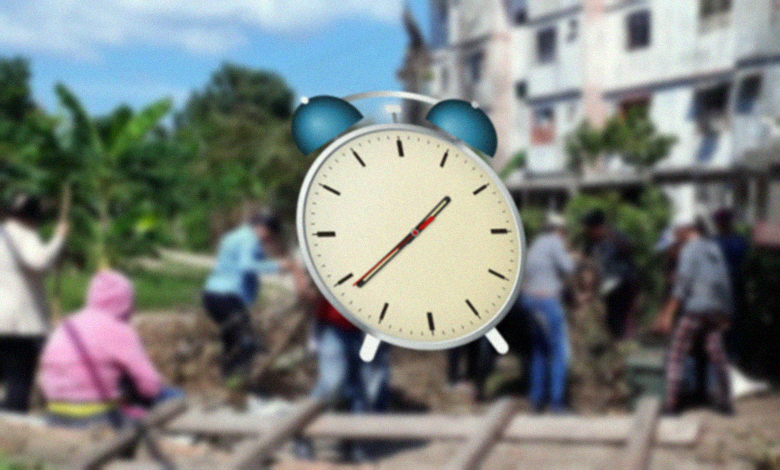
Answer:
1 h 38 min 39 s
